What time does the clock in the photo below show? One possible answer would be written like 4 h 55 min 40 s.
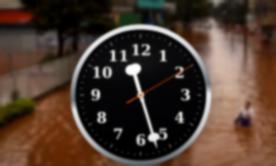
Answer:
11 h 27 min 10 s
